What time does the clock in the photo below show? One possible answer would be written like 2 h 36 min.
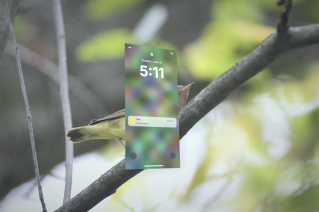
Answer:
5 h 11 min
